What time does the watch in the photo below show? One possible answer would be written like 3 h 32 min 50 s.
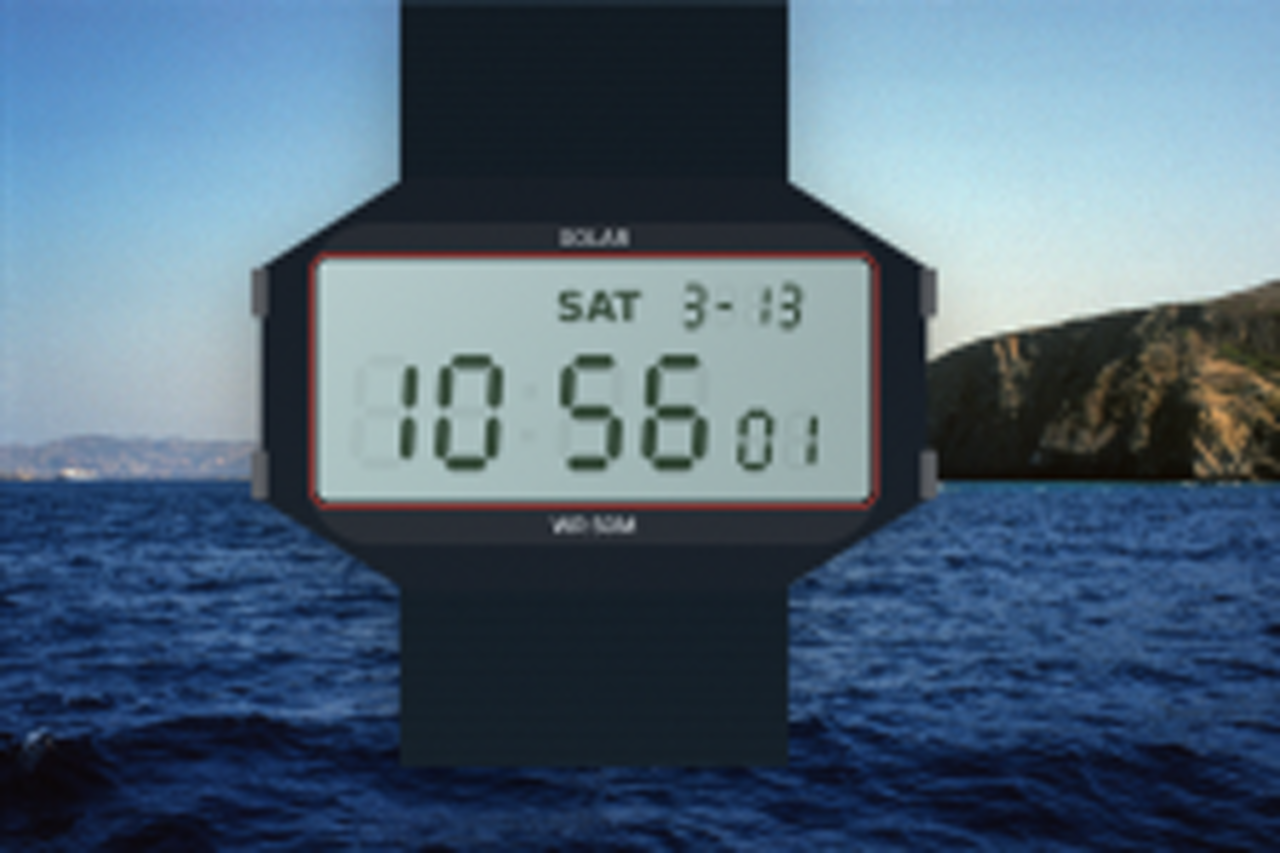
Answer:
10 h 56 min 01 s
